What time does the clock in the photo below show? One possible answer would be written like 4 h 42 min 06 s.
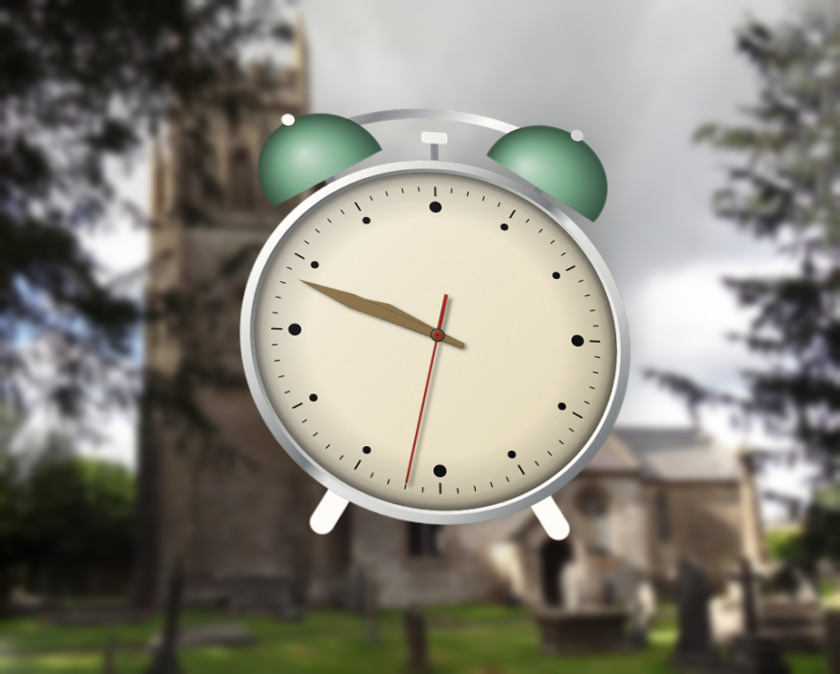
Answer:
9 h 48 min 32 s
